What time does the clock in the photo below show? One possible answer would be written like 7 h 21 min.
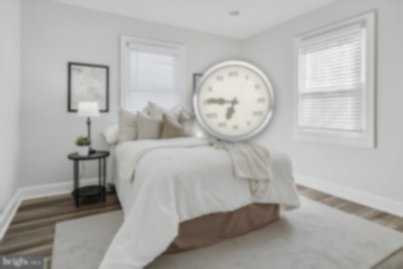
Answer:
6 h 46 min
